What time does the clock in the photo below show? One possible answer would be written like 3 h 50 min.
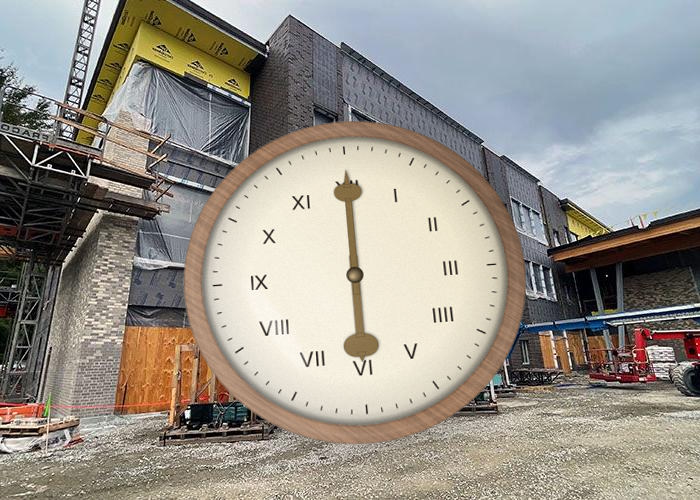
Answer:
6 h 00 min
